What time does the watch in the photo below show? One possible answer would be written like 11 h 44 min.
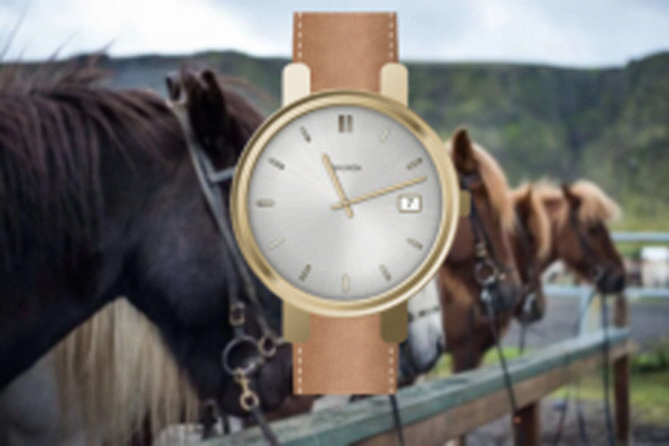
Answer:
11 h 12 min
